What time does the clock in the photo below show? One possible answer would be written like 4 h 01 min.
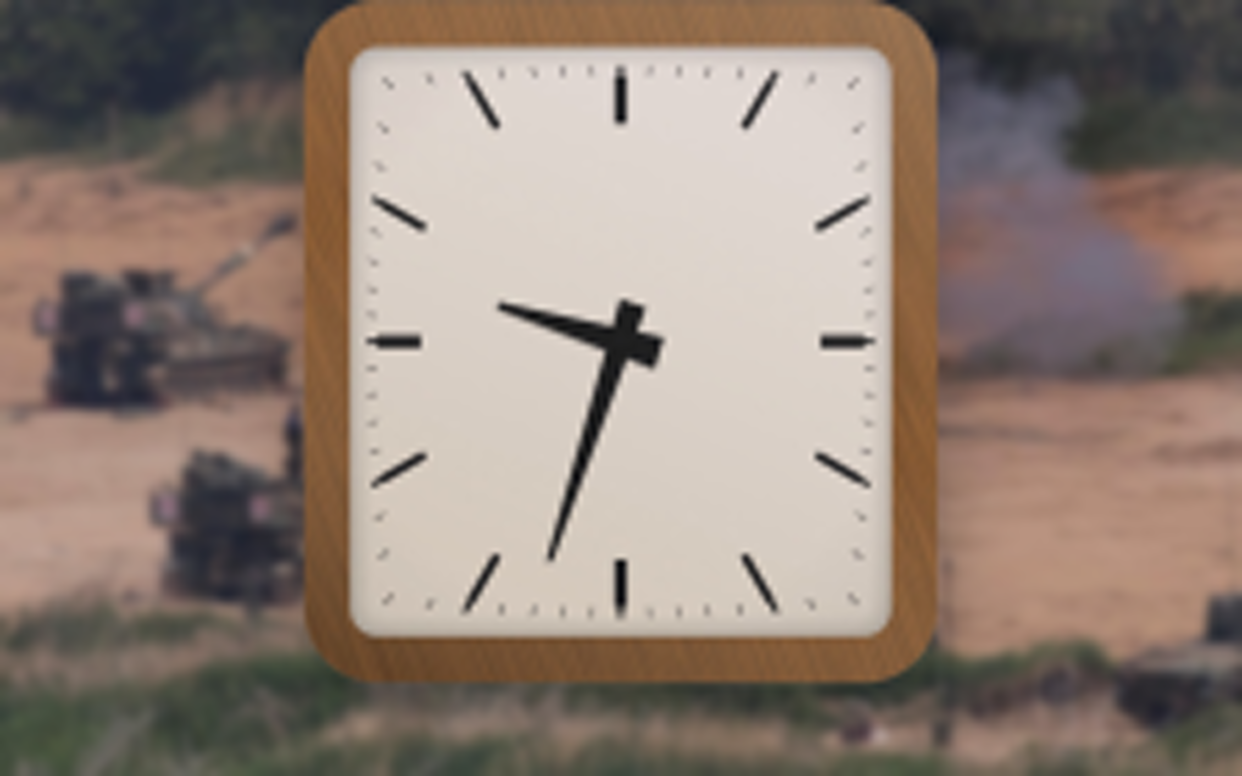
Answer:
9 h 33 min
